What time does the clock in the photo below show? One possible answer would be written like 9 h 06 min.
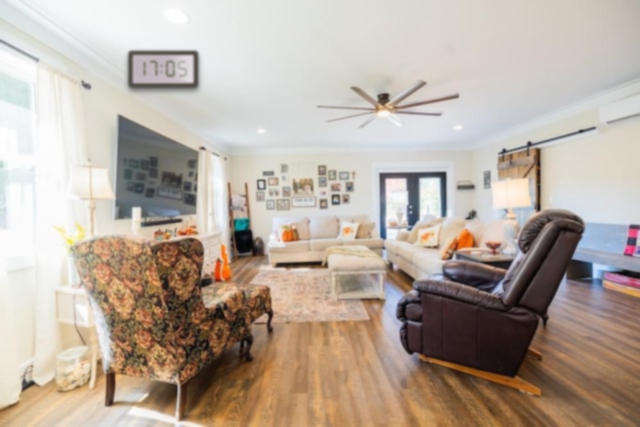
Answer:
17 h 05 min
